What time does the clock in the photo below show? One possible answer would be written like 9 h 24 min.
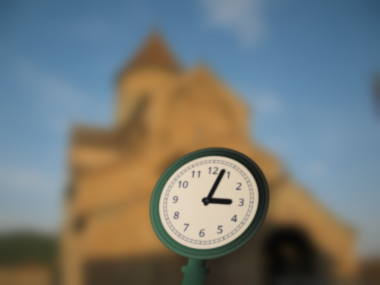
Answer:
3 h 03 min
